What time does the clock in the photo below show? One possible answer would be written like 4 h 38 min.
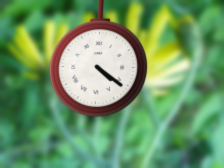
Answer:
4 h 21 min
